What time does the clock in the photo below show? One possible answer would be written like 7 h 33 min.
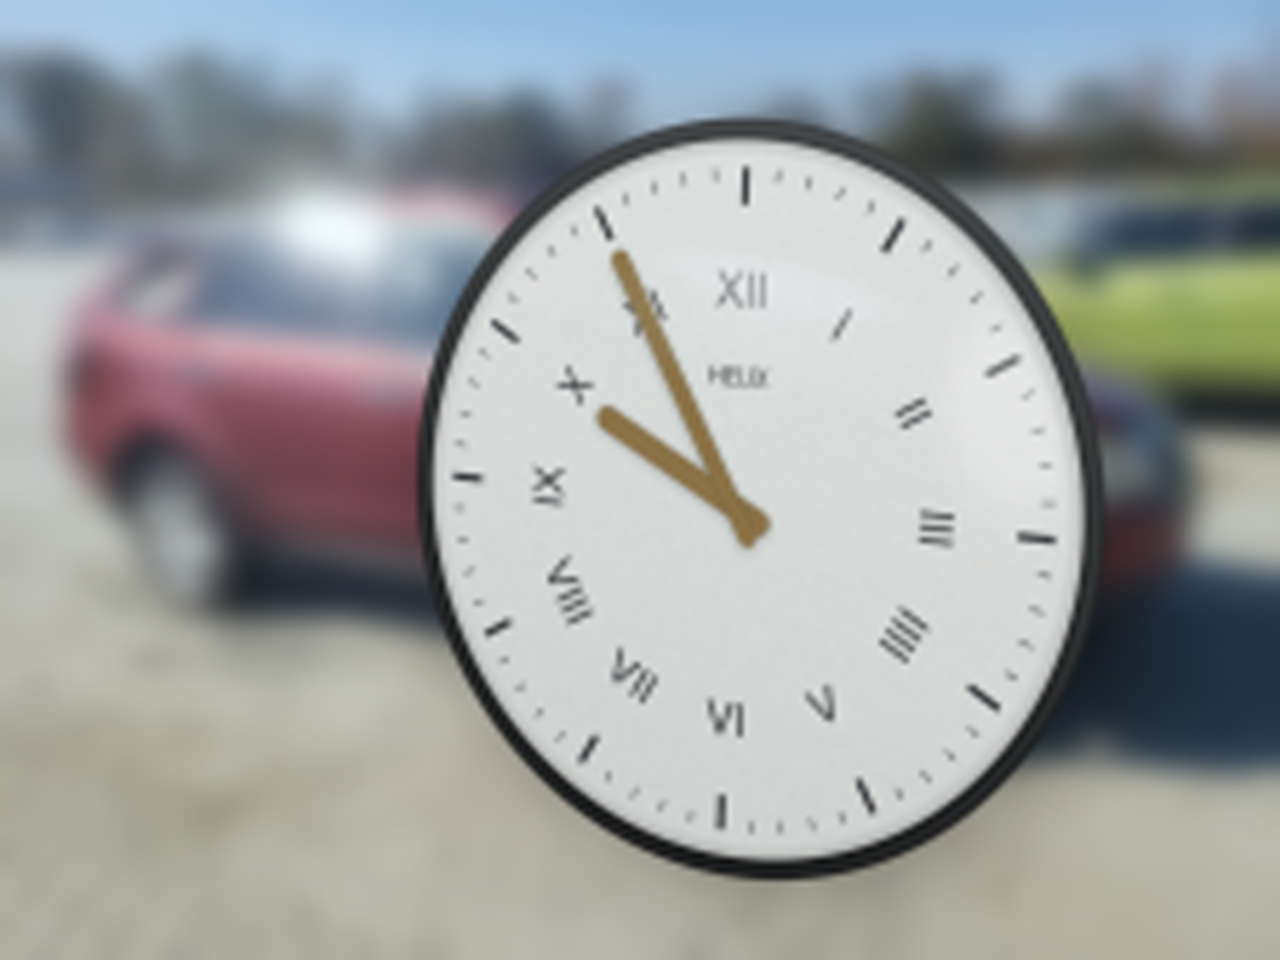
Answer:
9 h 55 min
